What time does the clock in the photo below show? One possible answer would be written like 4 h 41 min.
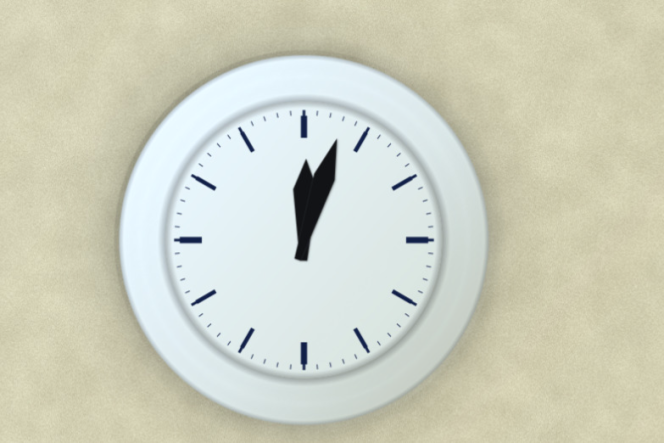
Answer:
12 h 03 min
